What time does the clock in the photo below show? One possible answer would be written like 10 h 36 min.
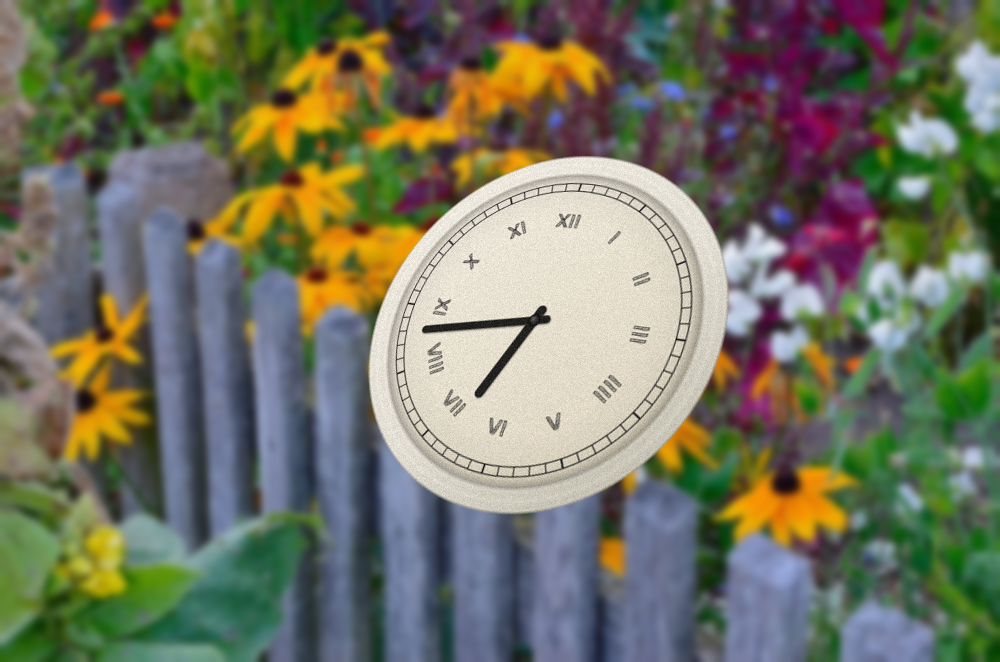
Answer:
6 h 43 min
